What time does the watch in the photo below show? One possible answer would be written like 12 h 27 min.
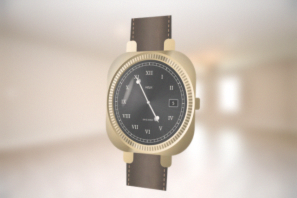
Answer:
4 h 55 min
